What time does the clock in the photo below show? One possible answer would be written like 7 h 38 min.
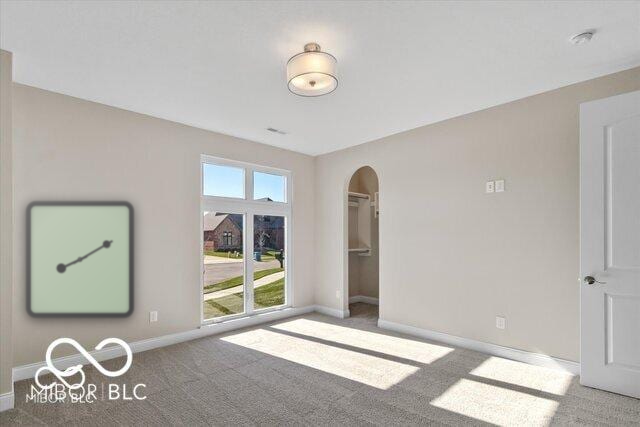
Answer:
8 h 10 min
